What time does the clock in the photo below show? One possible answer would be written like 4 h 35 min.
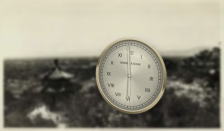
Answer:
5 h 59 min
